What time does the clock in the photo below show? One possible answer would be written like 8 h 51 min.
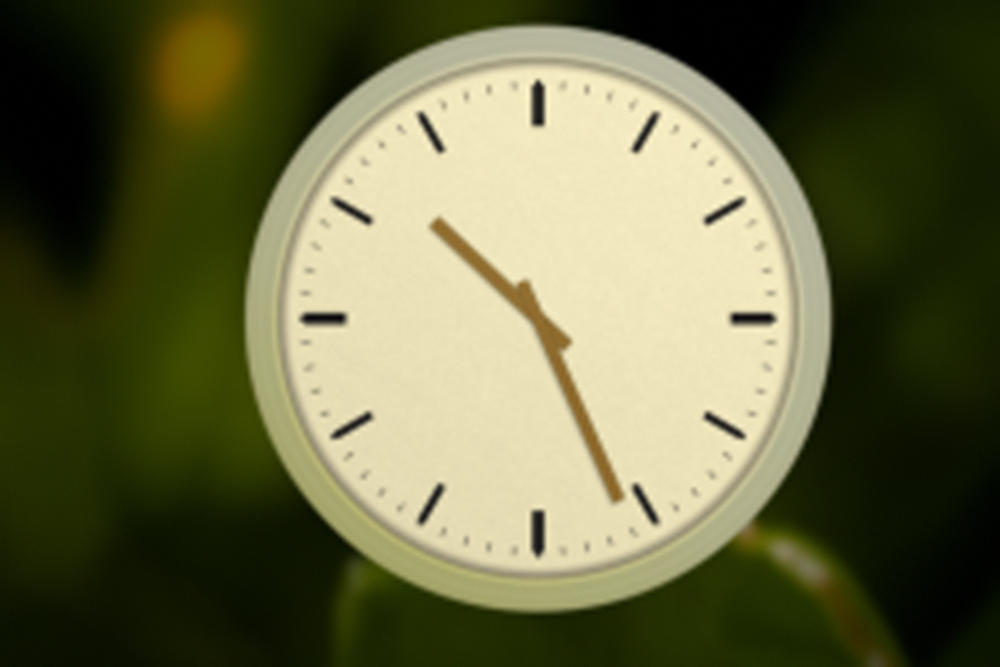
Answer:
10 h 26 min
